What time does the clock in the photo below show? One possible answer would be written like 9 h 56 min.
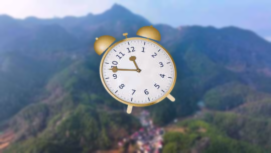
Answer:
11 h 48 min
